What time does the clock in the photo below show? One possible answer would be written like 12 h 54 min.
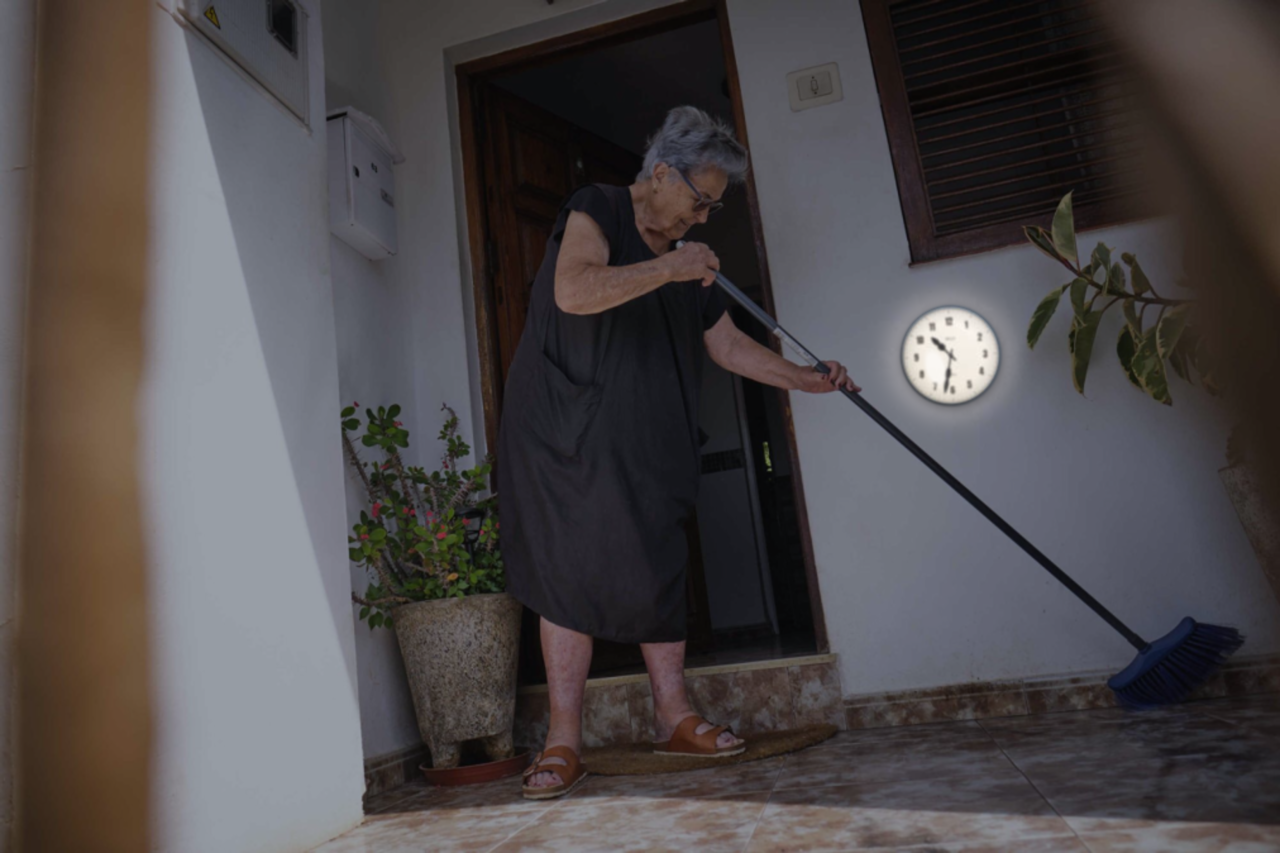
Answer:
10 h 32 min
